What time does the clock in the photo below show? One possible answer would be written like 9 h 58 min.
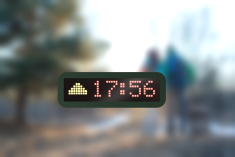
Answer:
17 h 56 min
